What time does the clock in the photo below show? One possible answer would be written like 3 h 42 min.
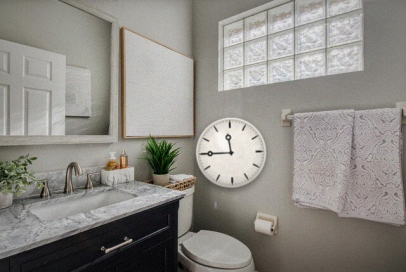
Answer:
11 h 45 min
